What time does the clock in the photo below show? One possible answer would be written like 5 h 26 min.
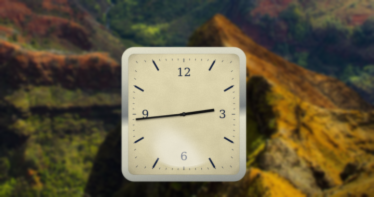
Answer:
2 h 44 min
